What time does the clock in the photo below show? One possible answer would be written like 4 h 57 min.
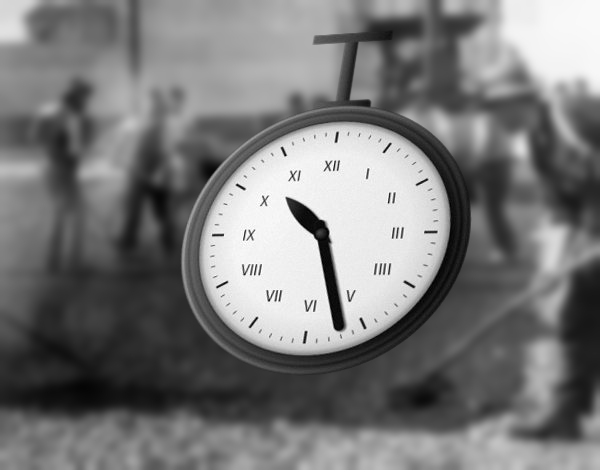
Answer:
10 h 27 min
